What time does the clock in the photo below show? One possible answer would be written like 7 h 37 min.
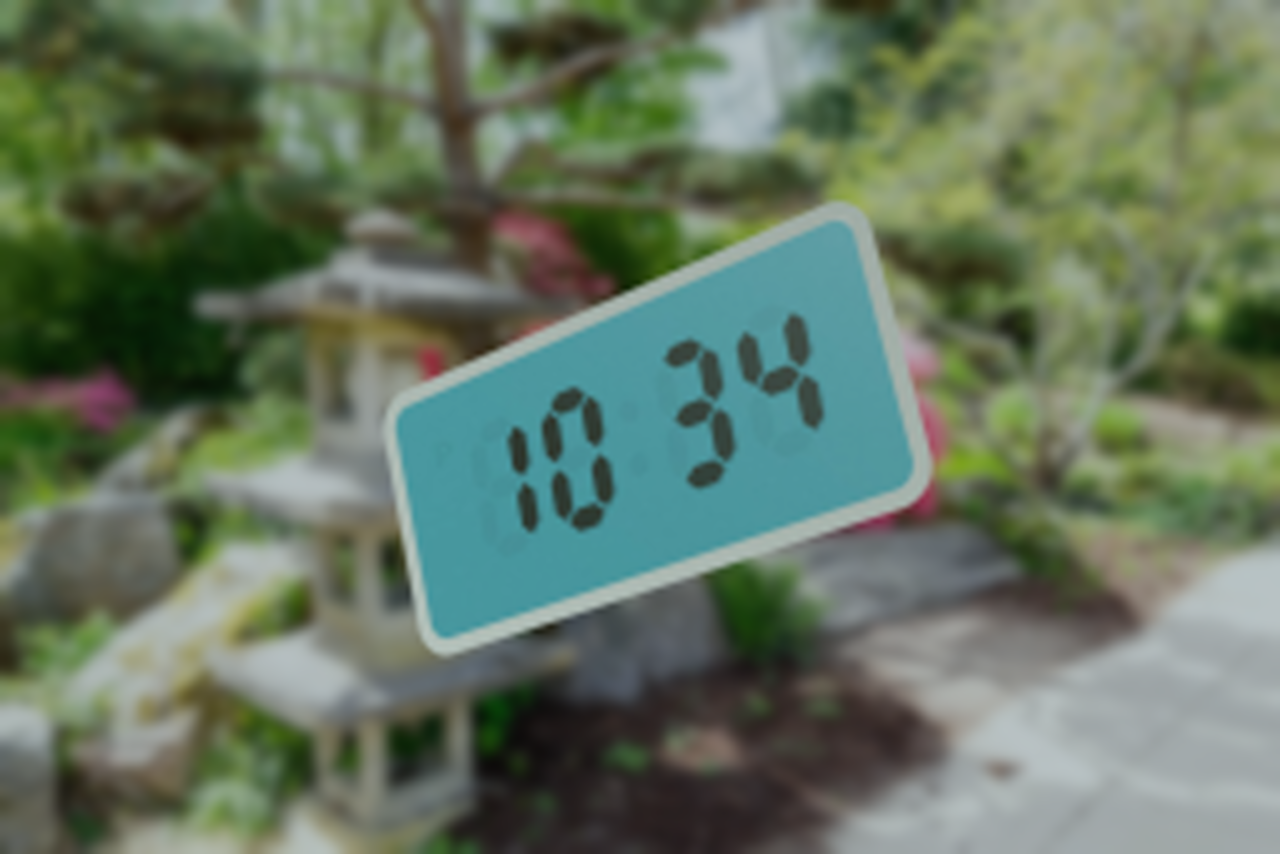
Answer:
10 h 34 min
